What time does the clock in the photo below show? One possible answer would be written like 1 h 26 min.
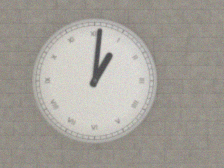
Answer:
1 h 01 min
